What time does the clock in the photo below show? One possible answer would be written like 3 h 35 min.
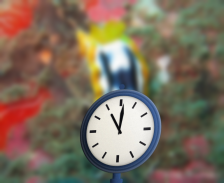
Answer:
11 h 01 min
